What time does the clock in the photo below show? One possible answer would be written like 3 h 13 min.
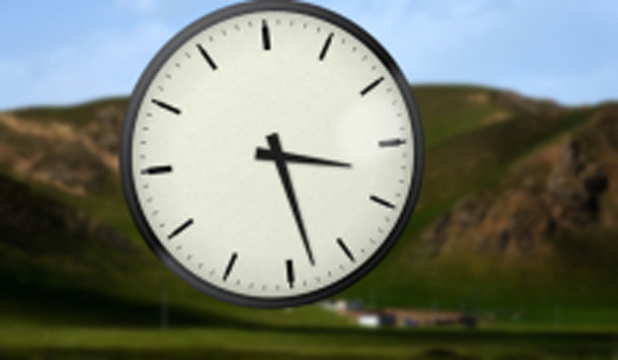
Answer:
3 h 28 min
